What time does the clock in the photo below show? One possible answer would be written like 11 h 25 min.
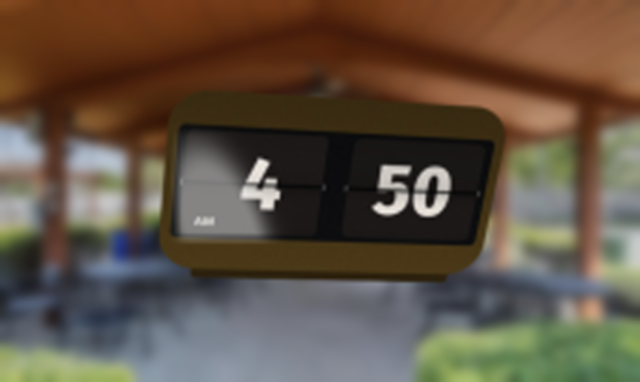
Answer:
4 h 50 min
